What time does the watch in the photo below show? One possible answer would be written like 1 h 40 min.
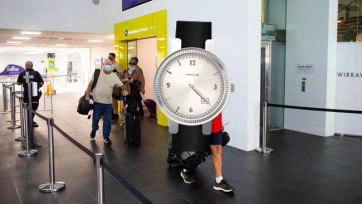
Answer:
4 h 22 min
